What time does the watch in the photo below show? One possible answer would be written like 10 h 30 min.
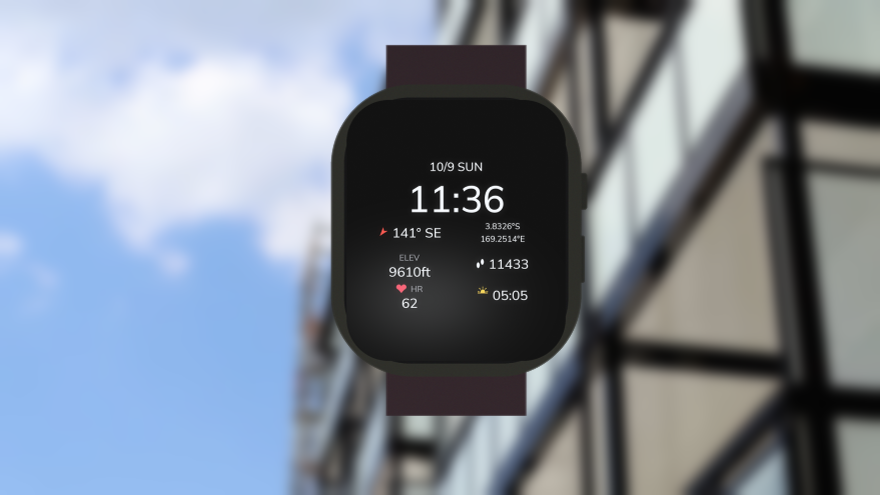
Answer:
11 h 36 min
